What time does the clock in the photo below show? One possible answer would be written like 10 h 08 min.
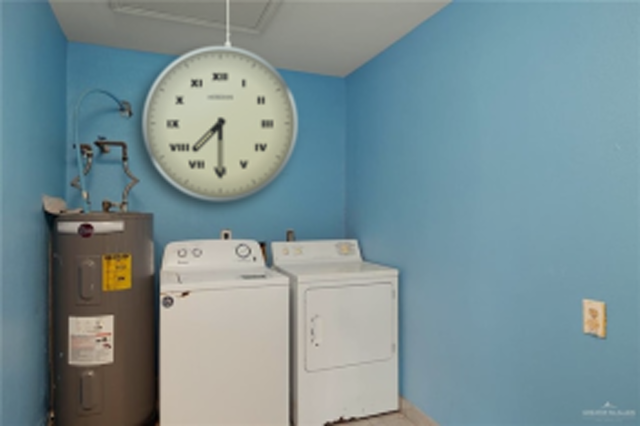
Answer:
7 h 30 min
